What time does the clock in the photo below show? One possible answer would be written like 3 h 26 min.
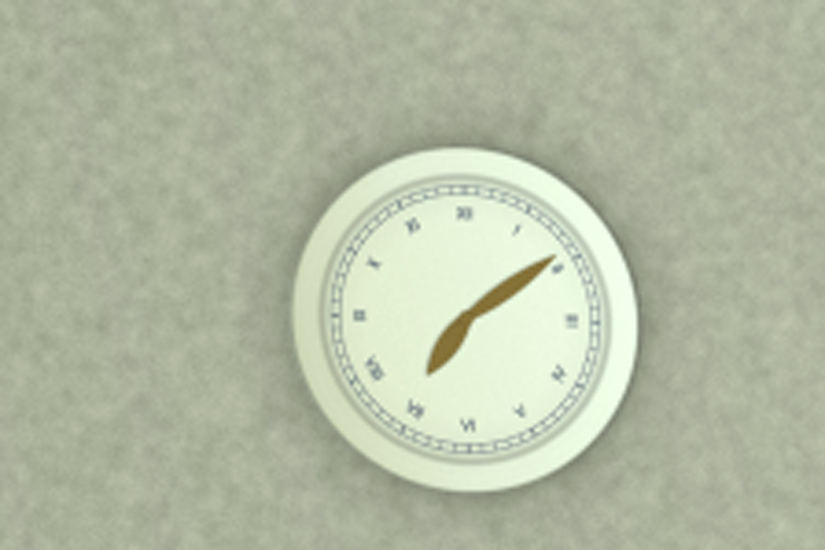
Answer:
7 h 09 min
